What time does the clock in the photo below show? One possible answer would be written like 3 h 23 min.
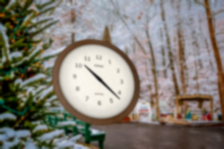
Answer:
10 h 22 min
